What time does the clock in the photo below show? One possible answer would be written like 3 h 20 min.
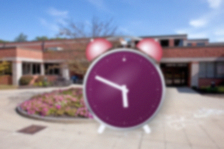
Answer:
5 h 49 min
